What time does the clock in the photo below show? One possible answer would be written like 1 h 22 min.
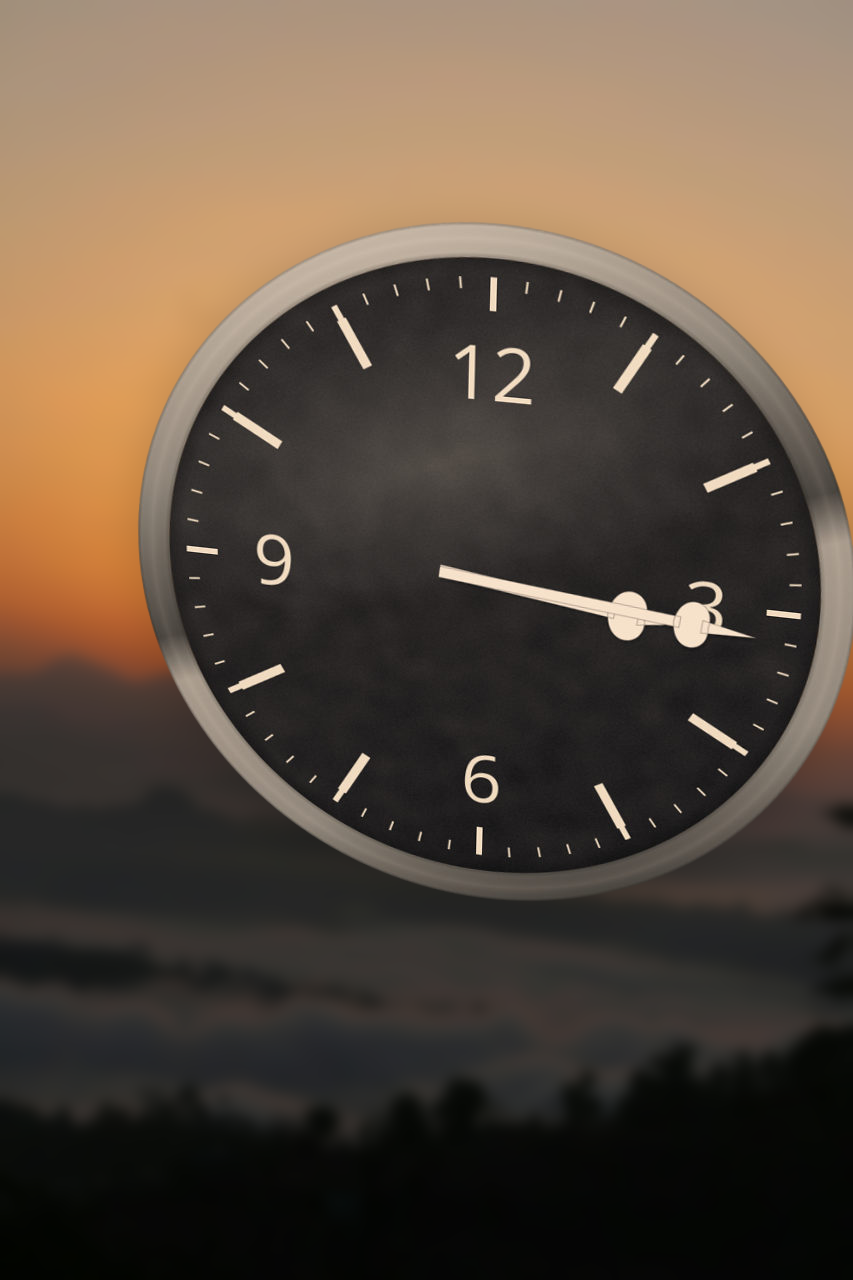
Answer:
3 h 16 min
